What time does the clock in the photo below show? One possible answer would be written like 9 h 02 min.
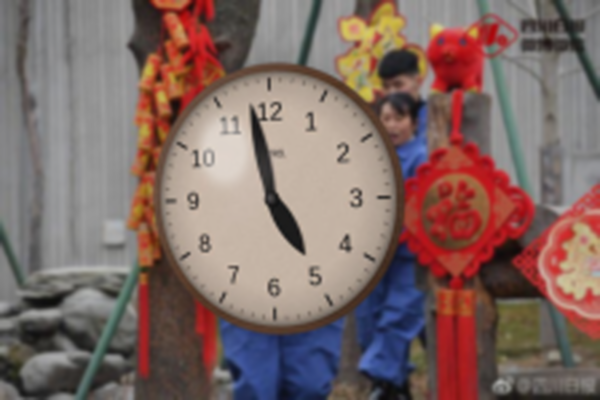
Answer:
4 h 58 min
